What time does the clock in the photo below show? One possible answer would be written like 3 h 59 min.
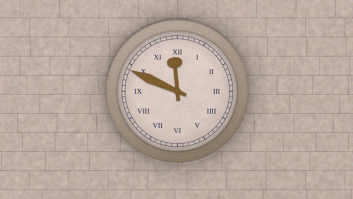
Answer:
11 h 49 min
